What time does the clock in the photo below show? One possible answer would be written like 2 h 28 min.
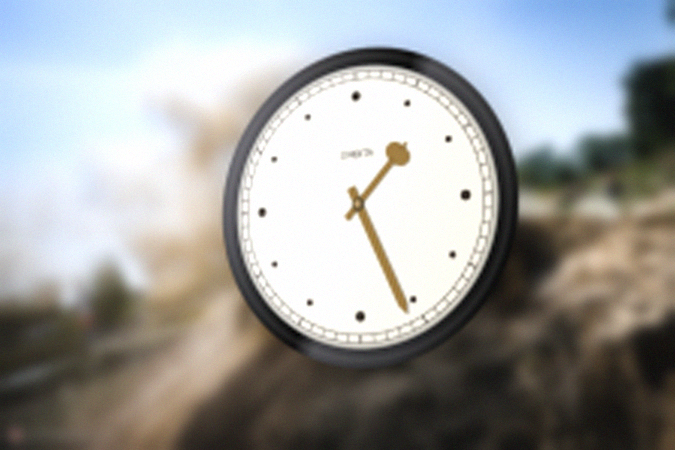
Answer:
1 h 26 min
